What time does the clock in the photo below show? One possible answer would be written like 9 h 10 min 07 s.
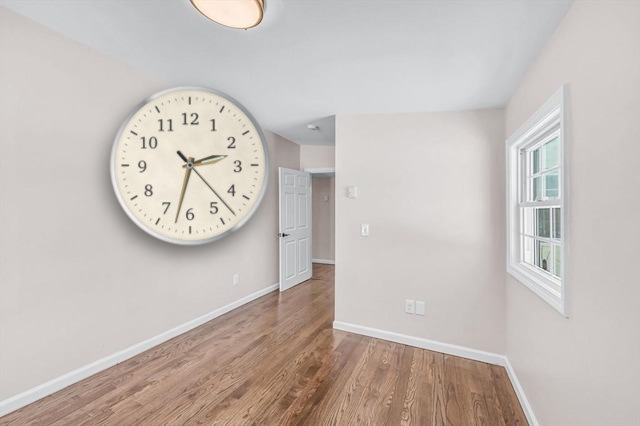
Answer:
2 h 32 min 23 s
